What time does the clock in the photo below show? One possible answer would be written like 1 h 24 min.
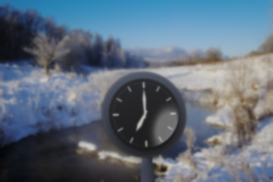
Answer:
7 h 00 min
